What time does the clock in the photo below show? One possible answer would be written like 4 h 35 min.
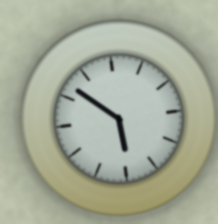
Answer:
5 h 52 min
